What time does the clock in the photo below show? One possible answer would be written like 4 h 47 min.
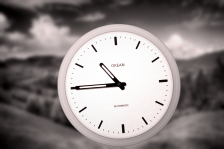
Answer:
10 h 45 min
